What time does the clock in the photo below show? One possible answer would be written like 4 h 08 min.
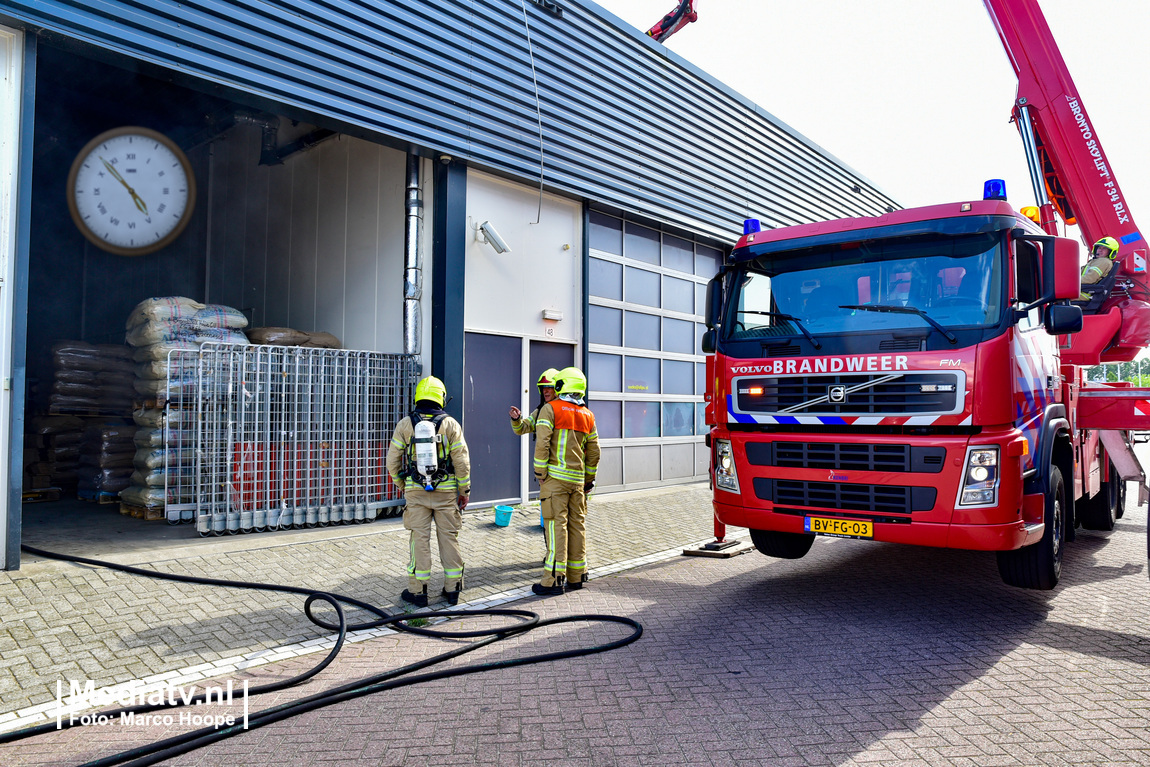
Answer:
4 h 53 min
